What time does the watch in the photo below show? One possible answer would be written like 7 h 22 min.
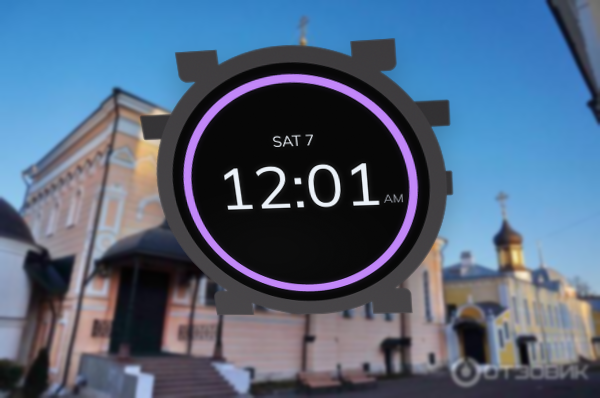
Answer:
12 h 01 min
